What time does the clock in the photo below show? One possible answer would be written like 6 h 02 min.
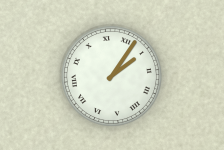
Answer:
1 h 02 min
